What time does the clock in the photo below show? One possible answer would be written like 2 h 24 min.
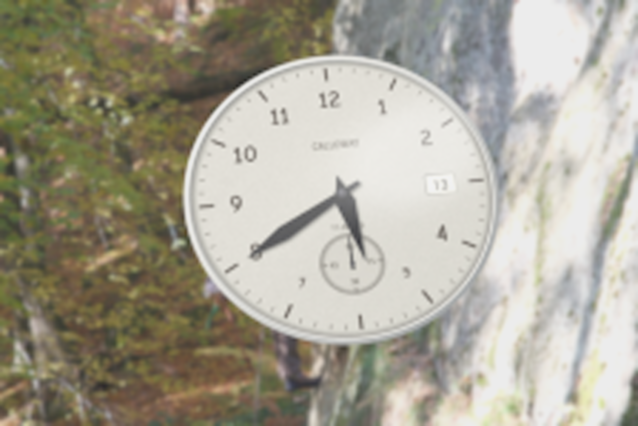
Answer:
5 h 40 min
